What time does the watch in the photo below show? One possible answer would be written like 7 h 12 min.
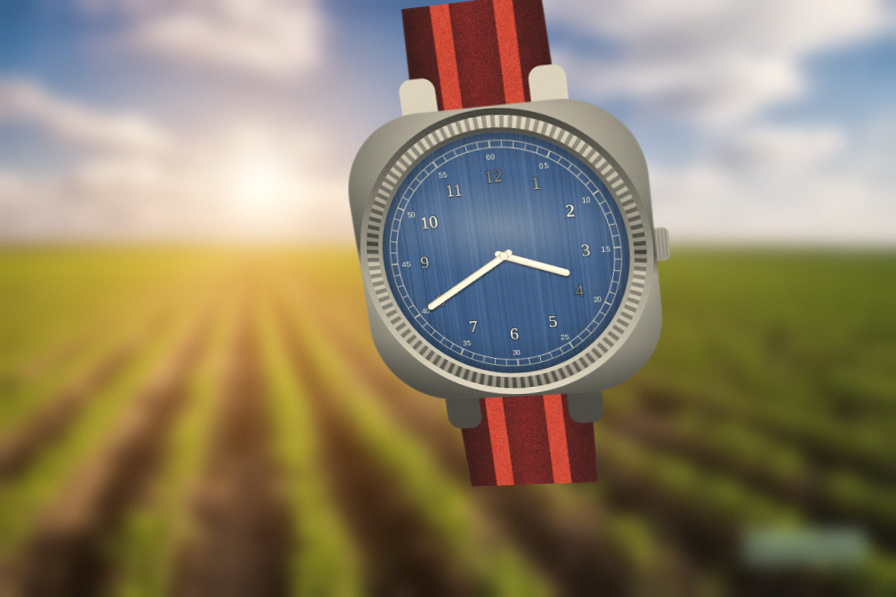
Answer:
3 h 40 min
